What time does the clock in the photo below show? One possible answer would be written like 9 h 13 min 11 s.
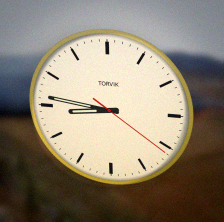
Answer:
8 h 46 min 21 s
